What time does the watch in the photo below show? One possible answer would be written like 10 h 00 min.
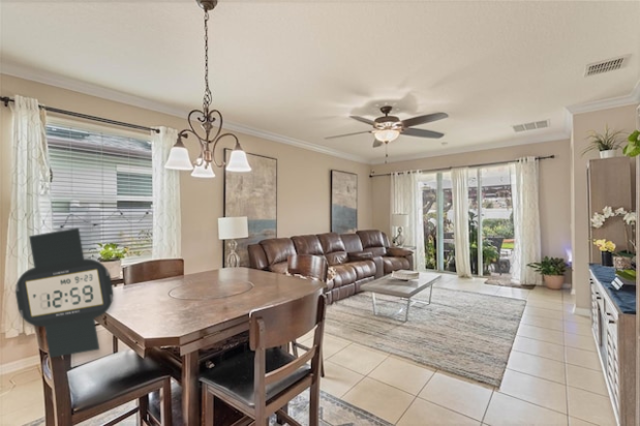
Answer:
12 h 59 min
